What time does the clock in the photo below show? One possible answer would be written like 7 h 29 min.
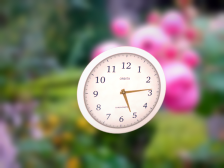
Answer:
5 h 14 min
